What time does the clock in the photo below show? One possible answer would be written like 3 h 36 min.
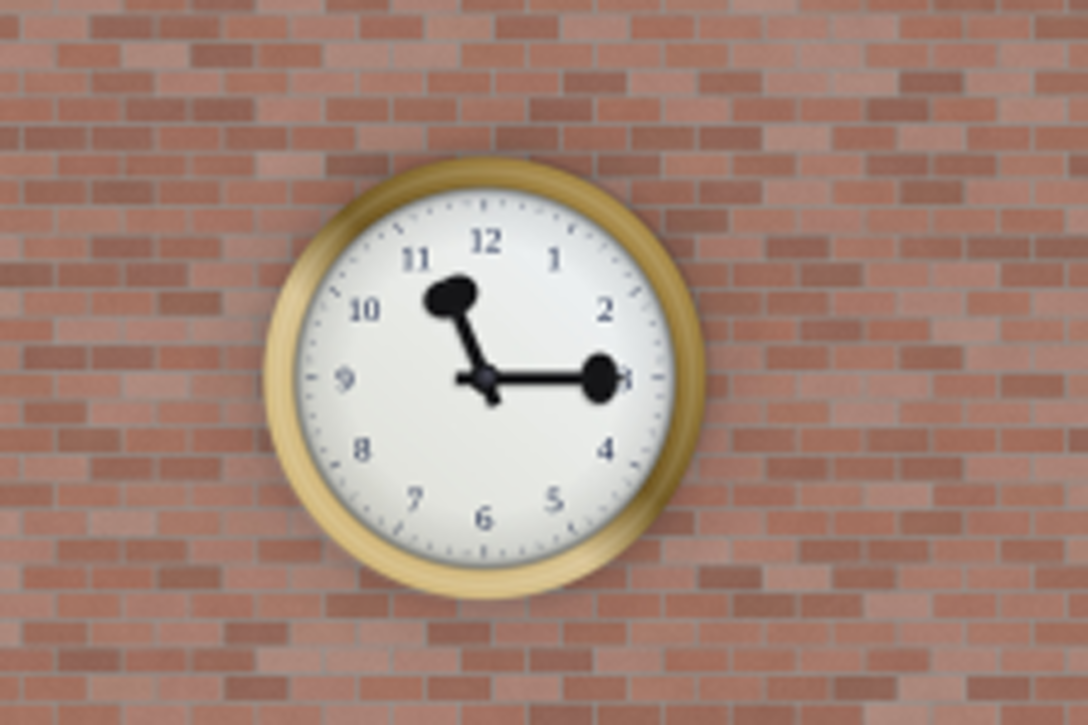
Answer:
11 h 15 min
